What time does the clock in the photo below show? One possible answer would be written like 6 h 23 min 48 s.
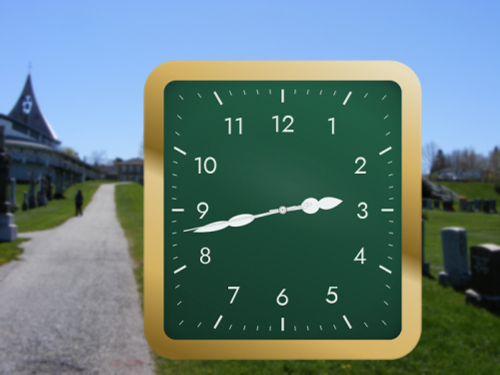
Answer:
2 h 42 min 43 s
